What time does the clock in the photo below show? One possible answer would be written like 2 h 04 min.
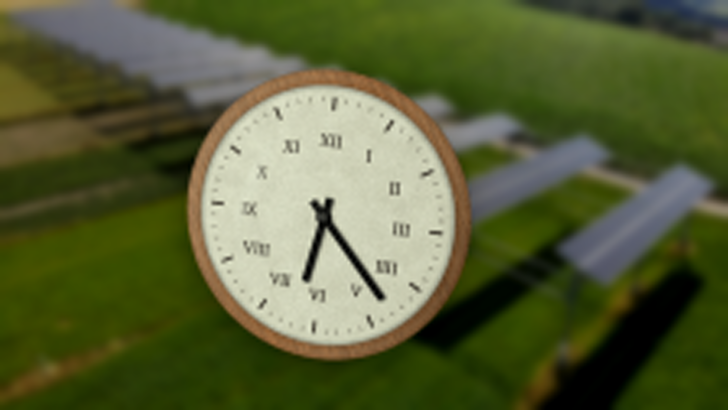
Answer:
6 h 23 min
